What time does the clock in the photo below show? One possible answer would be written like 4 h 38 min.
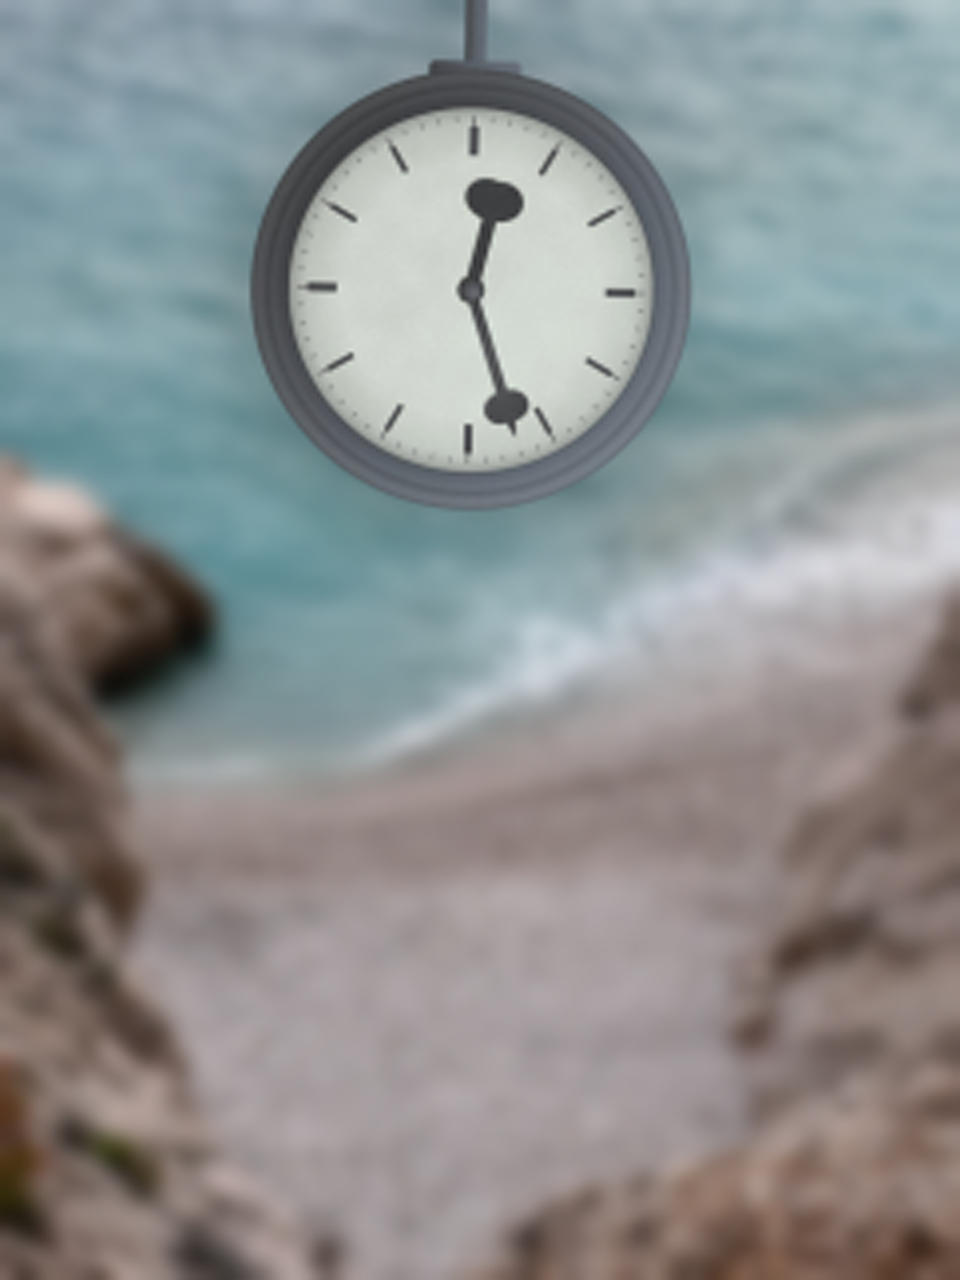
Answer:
12 h 27 min
